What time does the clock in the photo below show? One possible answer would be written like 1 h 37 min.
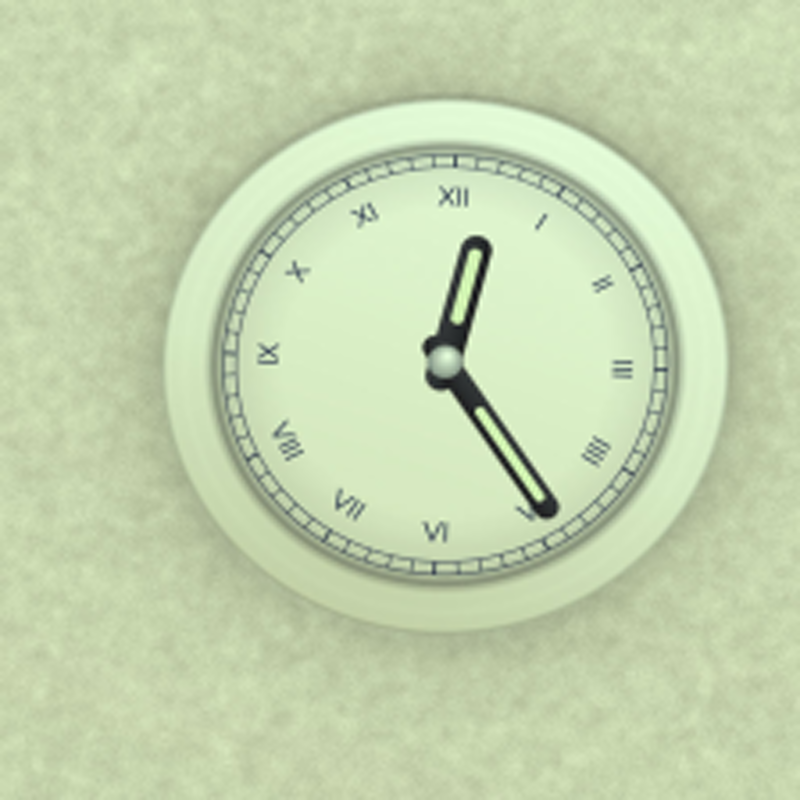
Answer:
12 h 24 min
